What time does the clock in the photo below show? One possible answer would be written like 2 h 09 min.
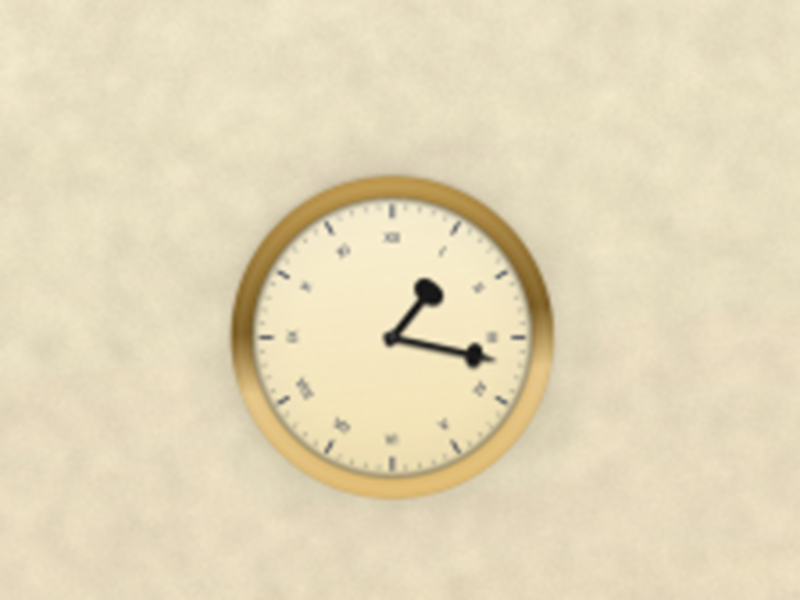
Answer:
1 h 17 min
